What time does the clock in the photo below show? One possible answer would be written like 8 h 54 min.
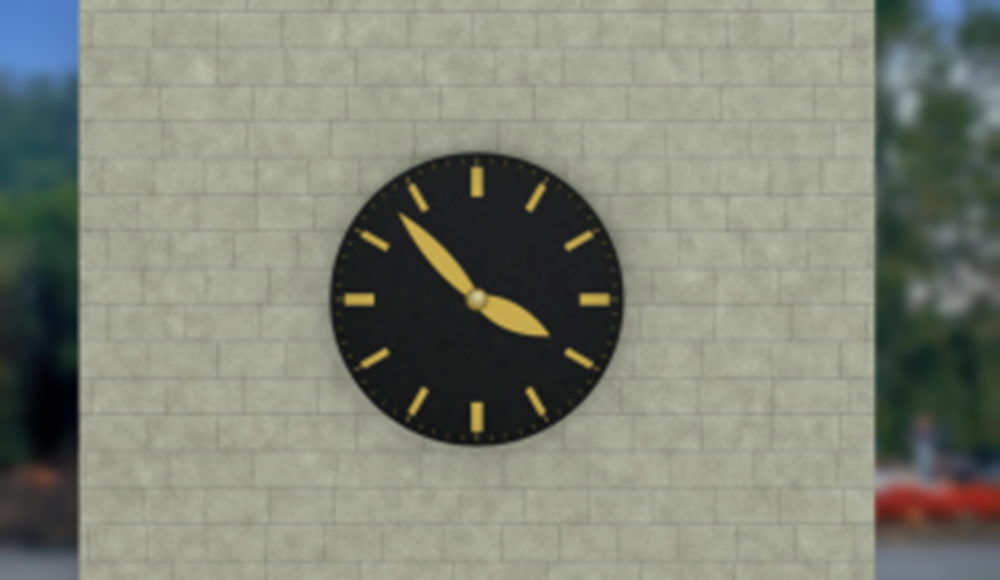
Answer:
3 h 53 min
